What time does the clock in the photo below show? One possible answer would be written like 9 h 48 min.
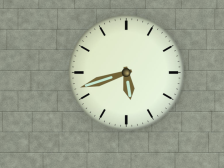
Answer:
5 h 42 min
